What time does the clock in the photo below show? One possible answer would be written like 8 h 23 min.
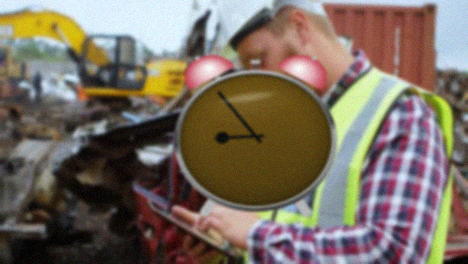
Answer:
8 h 54 min
